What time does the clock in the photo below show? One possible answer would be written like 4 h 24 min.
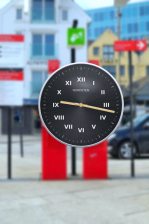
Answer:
9 h 17 min
